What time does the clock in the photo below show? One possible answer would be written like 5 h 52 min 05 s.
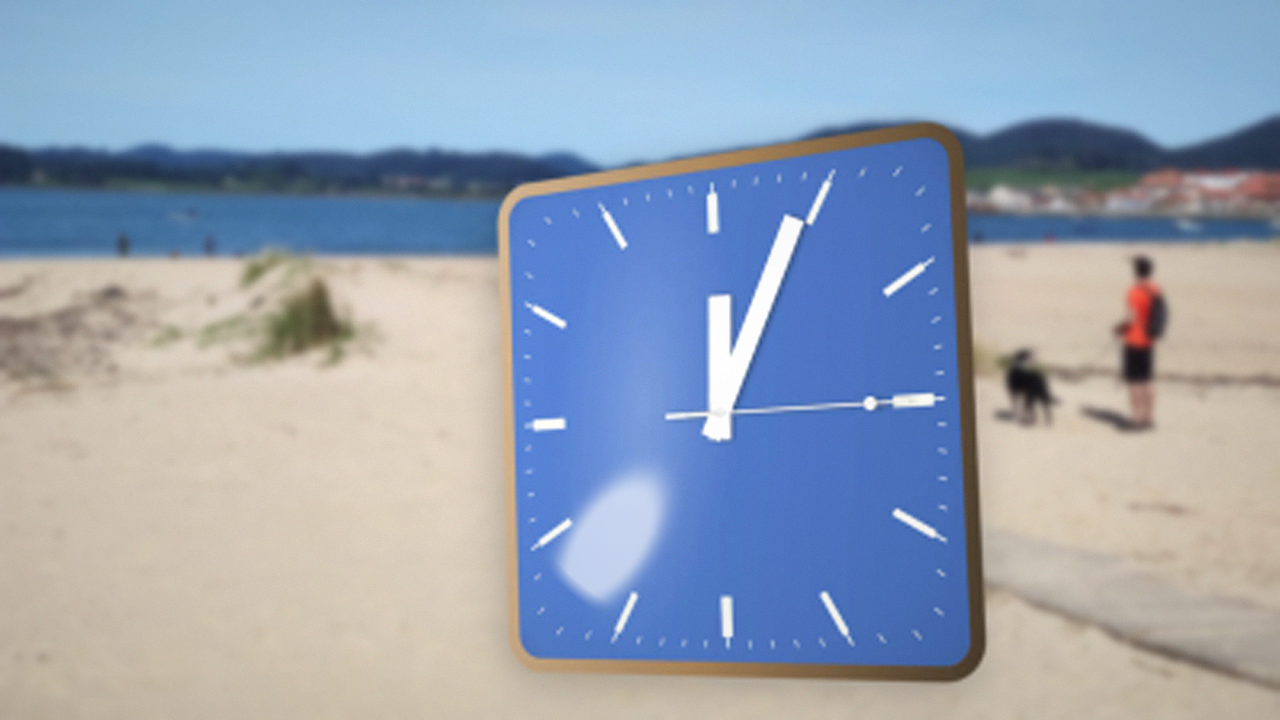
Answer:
12 h 04 min 15 s
